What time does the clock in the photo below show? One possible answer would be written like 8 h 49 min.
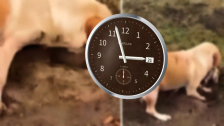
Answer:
2 h 57 min
